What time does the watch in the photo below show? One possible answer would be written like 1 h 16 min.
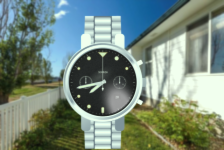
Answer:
7 h 43 min
